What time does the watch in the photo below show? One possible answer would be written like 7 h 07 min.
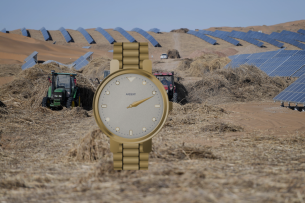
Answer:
2 h 11 min
